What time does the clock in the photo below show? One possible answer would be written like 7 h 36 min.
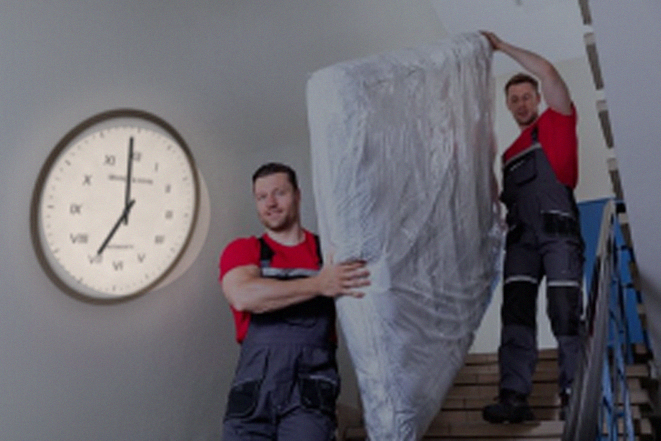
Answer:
6 h 59 min
